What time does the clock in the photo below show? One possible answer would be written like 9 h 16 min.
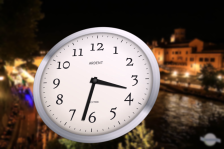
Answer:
3 h 32 min
